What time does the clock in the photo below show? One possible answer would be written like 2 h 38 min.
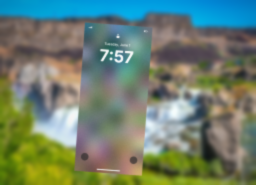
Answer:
7 h 57 min
